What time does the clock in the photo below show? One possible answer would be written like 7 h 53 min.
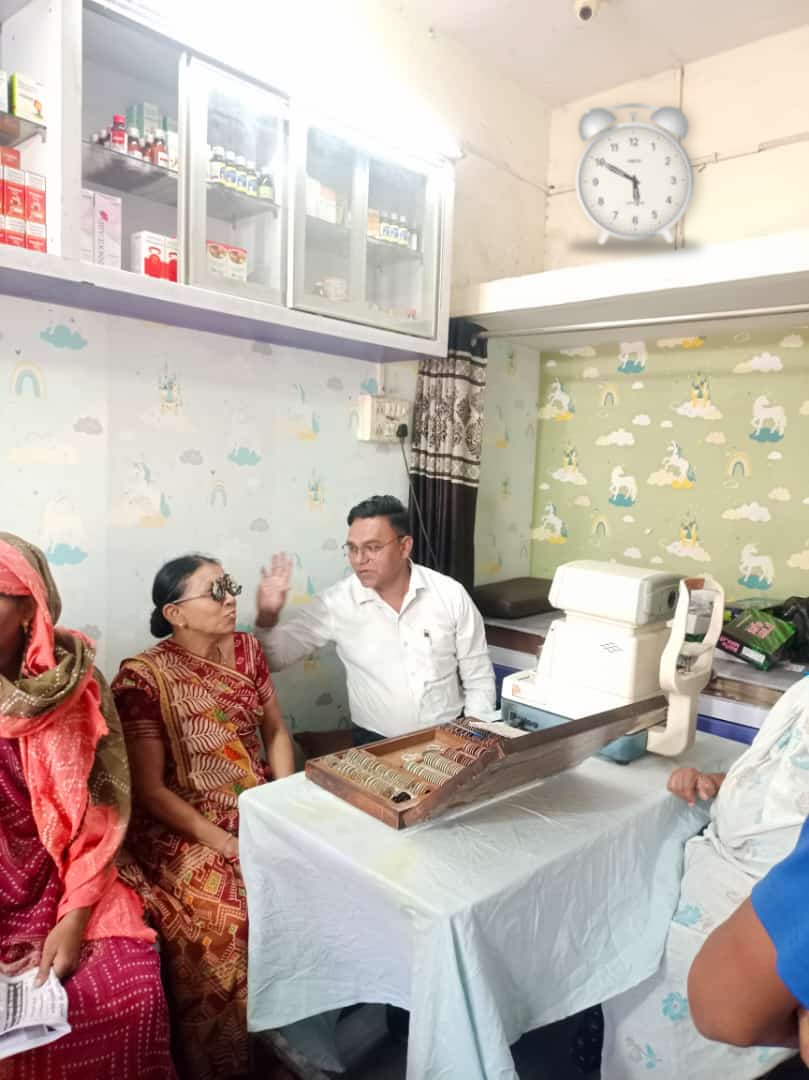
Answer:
5 h 50 min
